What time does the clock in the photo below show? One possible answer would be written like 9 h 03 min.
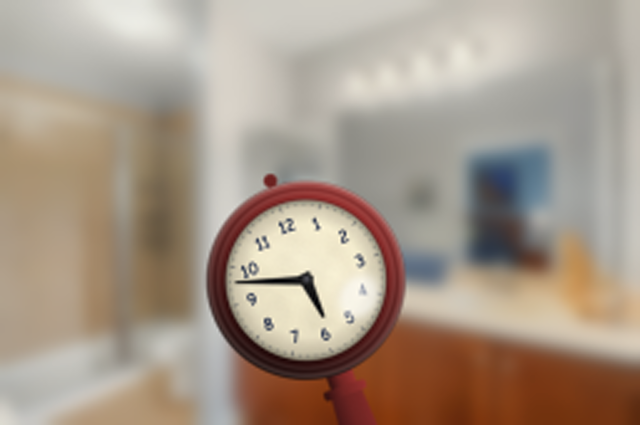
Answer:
5 h 48 min
